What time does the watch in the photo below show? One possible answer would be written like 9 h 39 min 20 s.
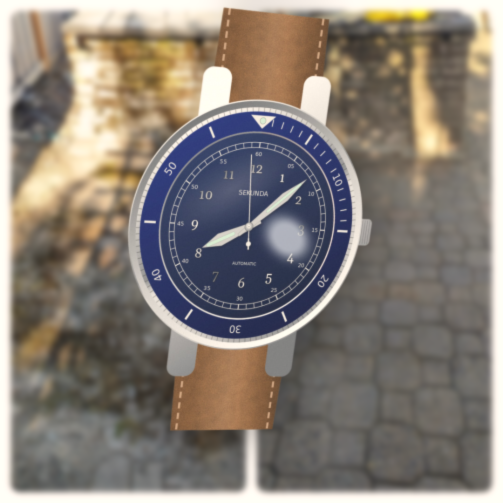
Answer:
8 h 07 min 59 s
